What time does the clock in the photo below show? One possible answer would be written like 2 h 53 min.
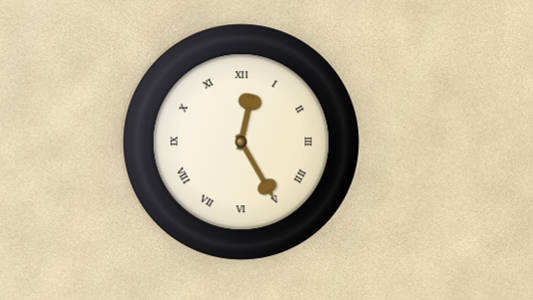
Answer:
12 h 25 min
